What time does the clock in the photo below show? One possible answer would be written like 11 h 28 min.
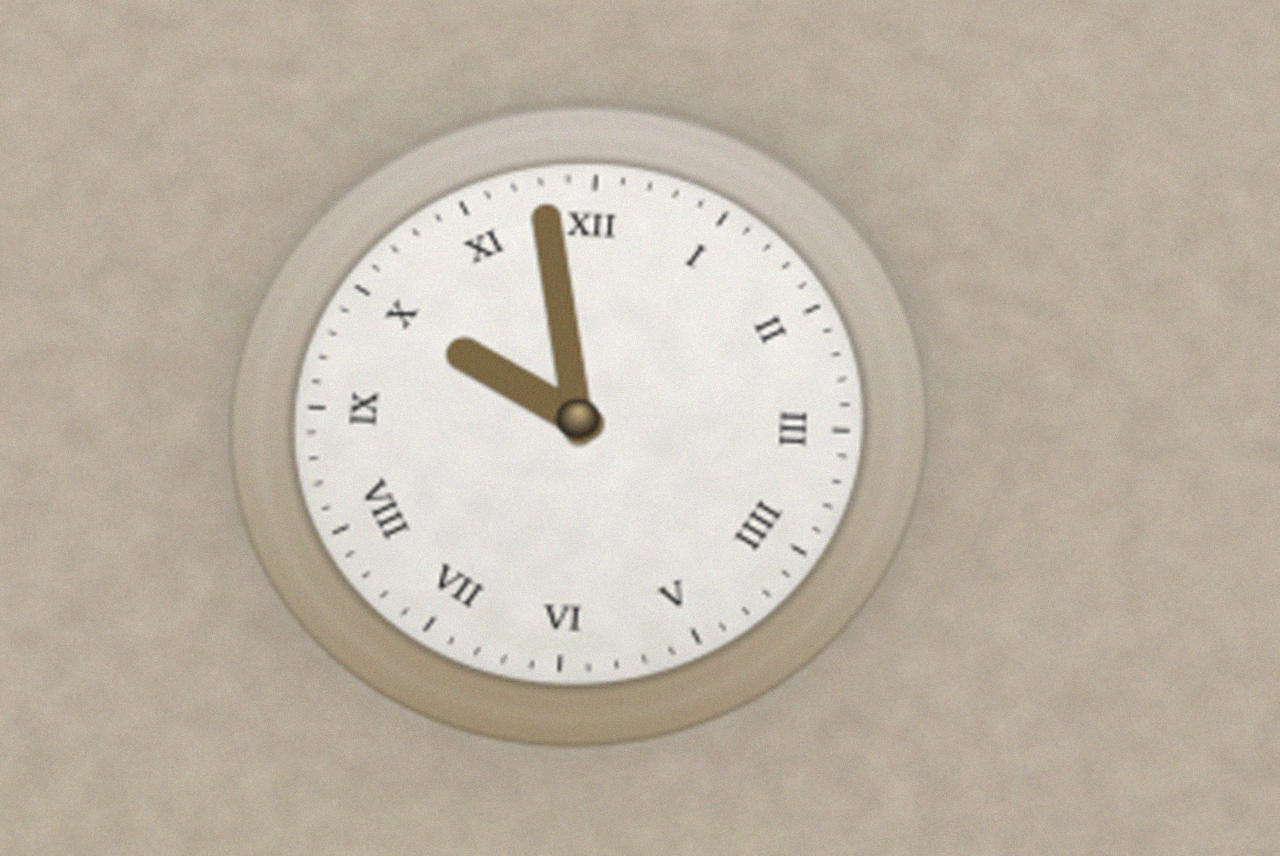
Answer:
9 h 58 min
